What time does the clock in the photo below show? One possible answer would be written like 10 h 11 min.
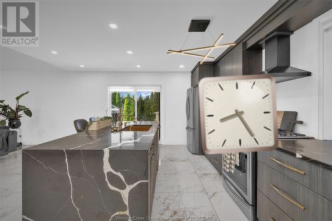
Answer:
8 h 25 min
